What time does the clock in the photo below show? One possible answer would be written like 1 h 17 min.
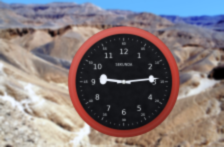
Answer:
9 h 14 min
